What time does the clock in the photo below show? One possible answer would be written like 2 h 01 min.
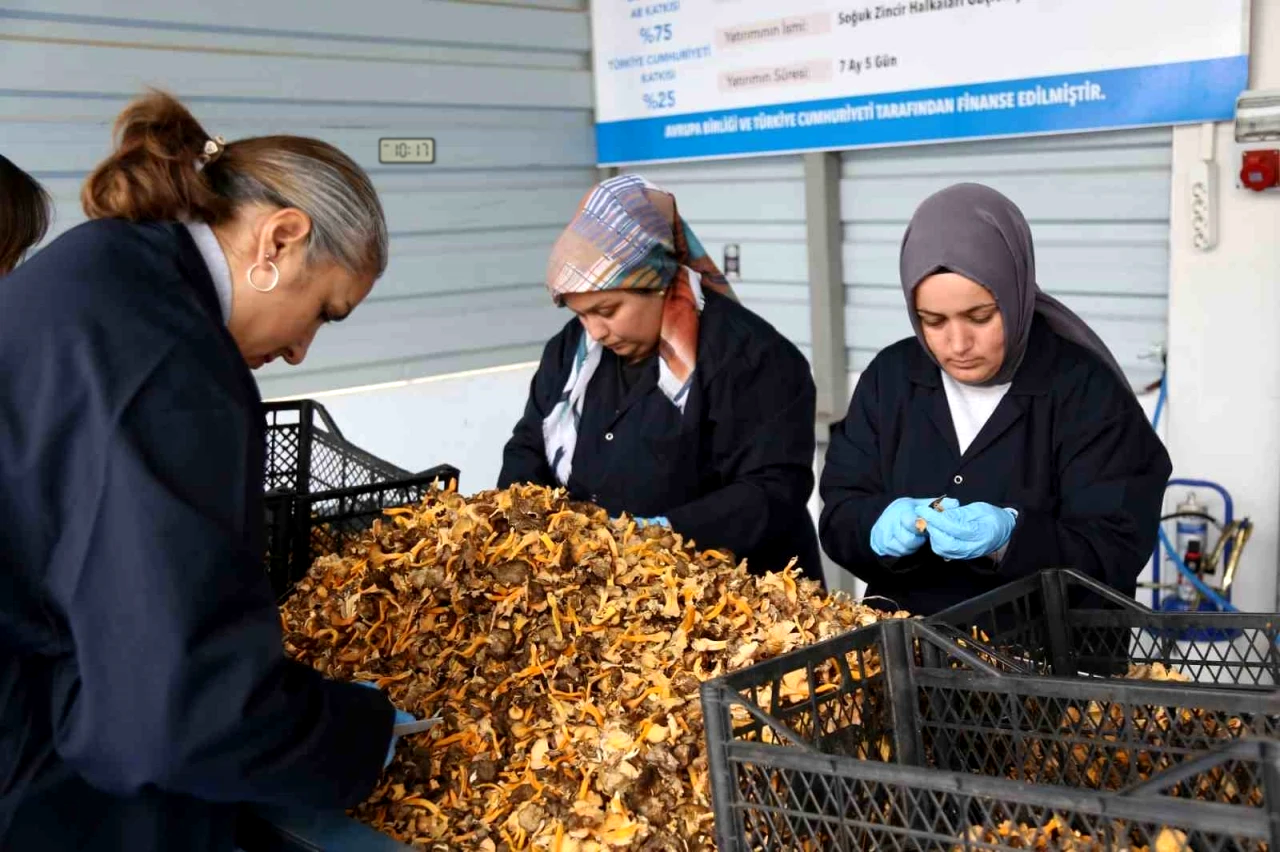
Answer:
10 h 17 min
